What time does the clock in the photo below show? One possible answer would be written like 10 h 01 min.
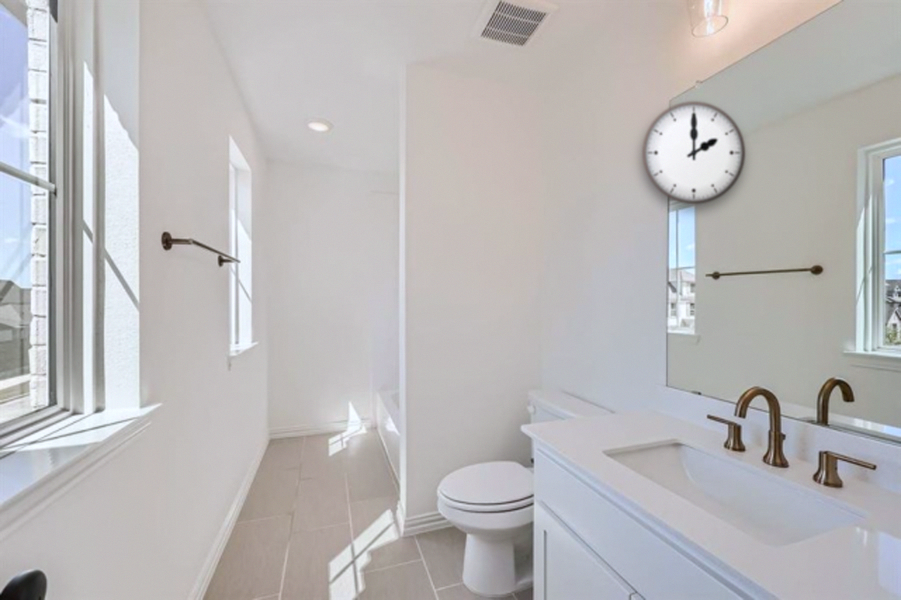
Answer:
2 h 00 min
